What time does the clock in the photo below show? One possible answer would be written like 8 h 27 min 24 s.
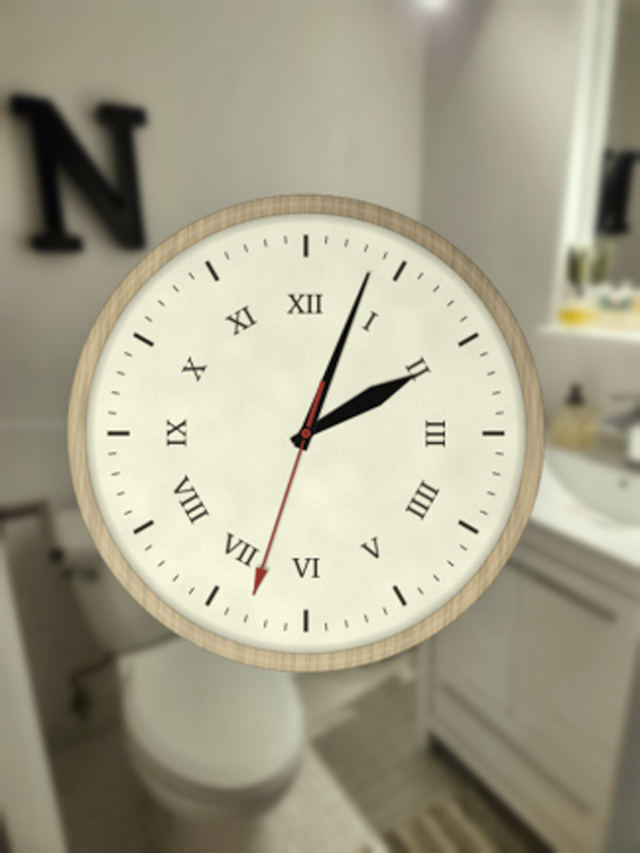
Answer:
2 h 03 min 33 s
